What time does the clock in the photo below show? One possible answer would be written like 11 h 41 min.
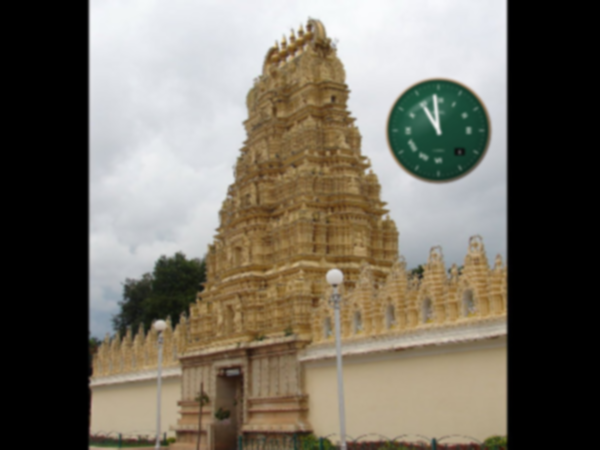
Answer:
10 h 59 min
